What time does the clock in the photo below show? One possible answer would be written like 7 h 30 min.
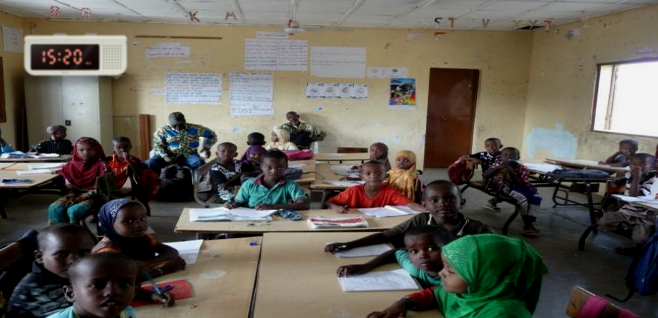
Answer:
15 h 20 min
